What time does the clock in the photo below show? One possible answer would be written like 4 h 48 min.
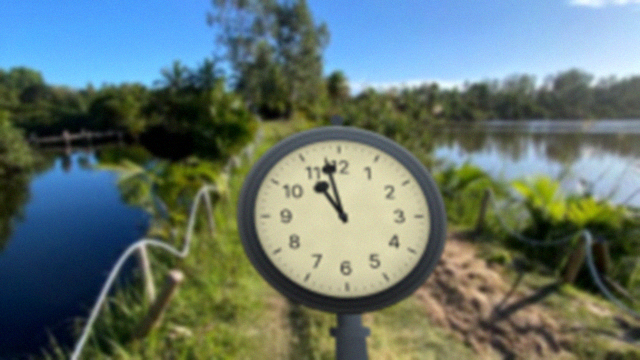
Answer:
10 h 58 min
